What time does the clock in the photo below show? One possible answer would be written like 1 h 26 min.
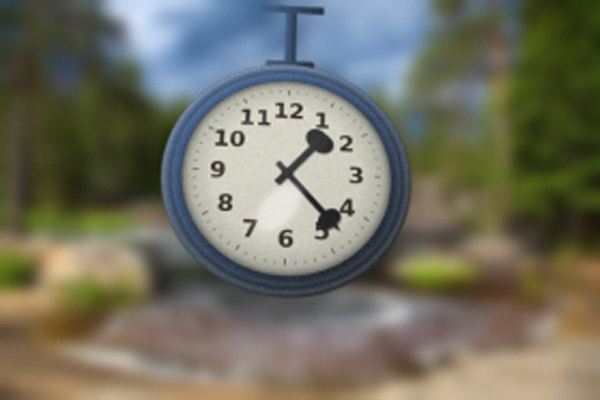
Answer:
1 h 23 min
